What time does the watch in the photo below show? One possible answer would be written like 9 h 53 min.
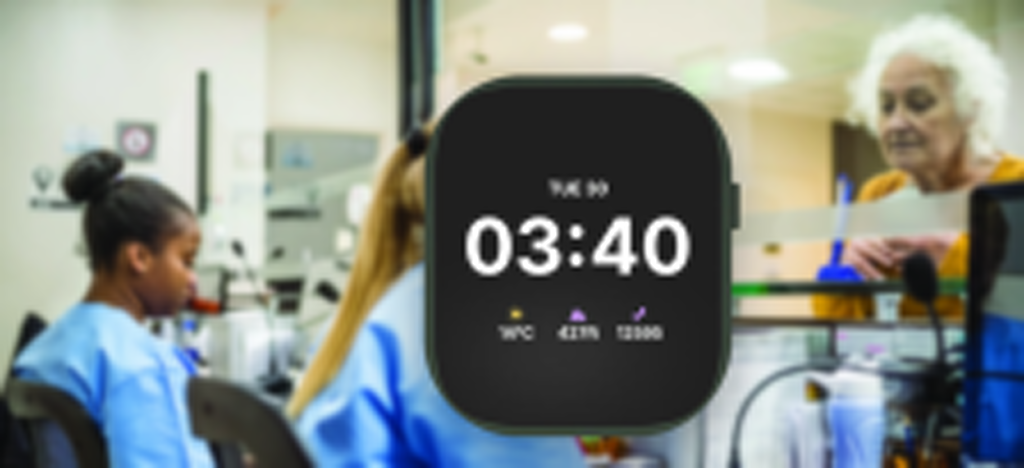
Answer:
3 h 40 min
